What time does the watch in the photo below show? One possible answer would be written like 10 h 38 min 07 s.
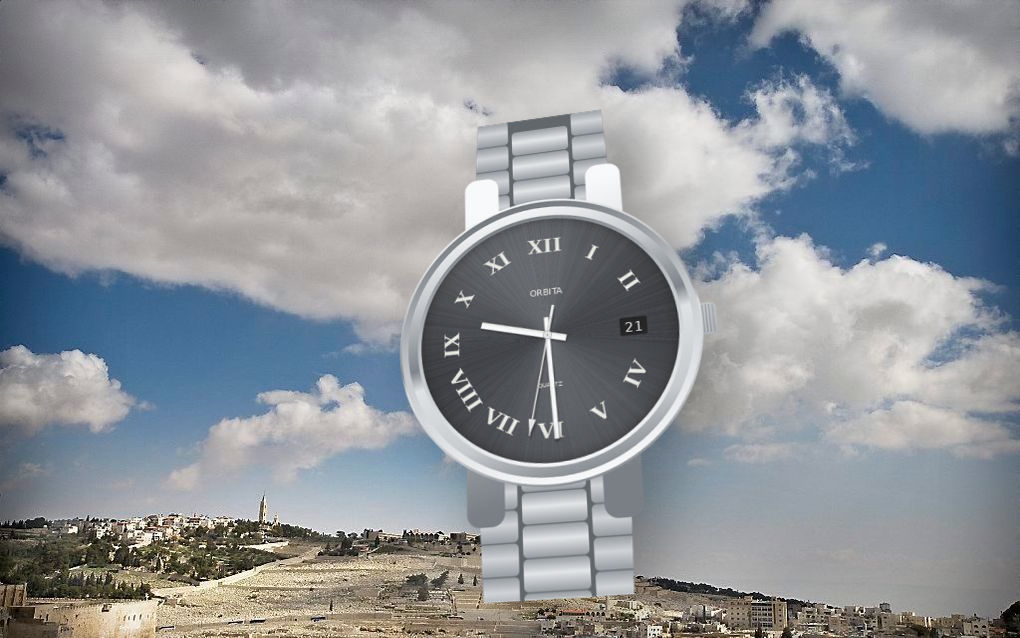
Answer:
9 h 29 min 32 s
